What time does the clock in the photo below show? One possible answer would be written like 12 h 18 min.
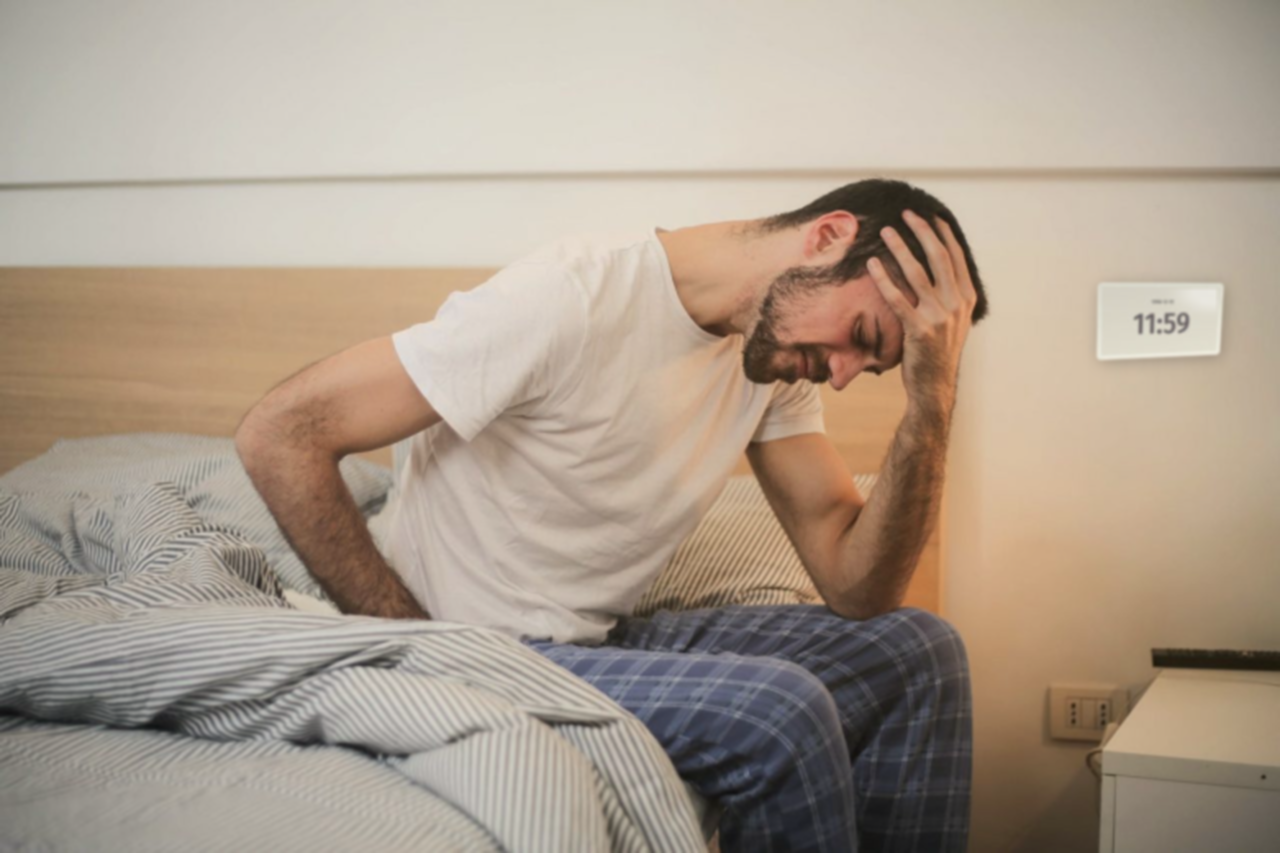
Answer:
11 h 59 min
